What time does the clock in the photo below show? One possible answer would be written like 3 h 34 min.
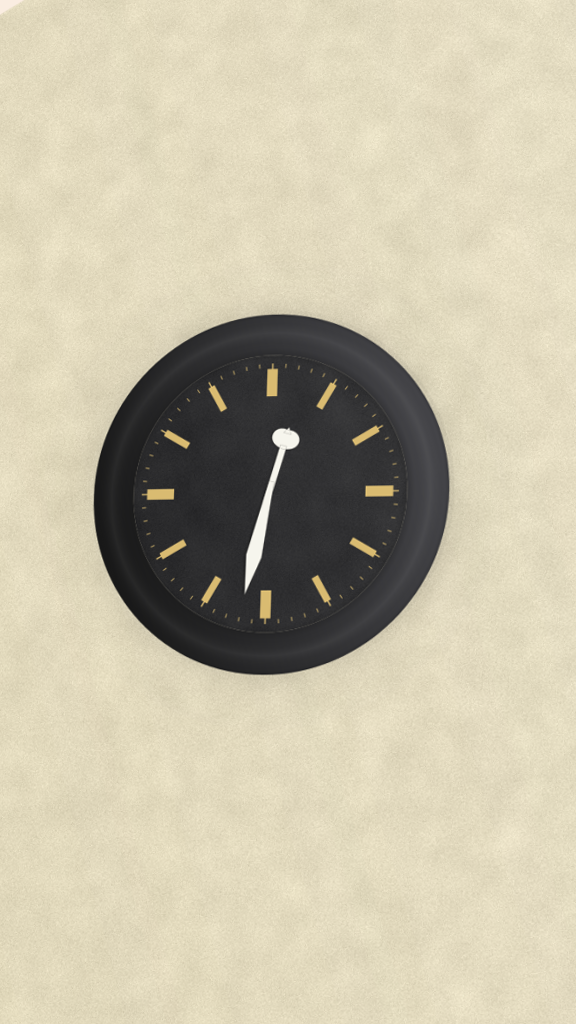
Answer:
12 h 32 min
